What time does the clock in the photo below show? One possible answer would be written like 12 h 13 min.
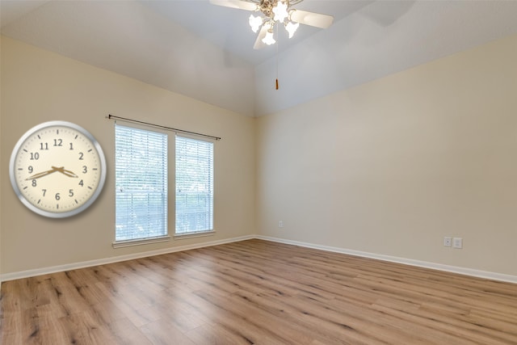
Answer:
3 h 42 min
